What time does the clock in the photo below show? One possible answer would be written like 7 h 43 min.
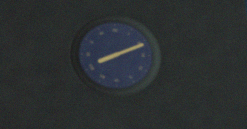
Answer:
8 h 11 min
